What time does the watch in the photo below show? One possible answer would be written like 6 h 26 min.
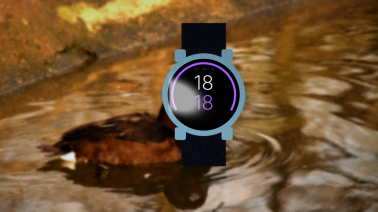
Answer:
18 h 18 min
